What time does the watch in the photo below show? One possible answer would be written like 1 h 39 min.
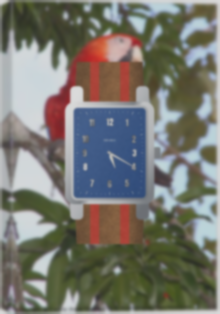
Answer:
5 h 20 min
